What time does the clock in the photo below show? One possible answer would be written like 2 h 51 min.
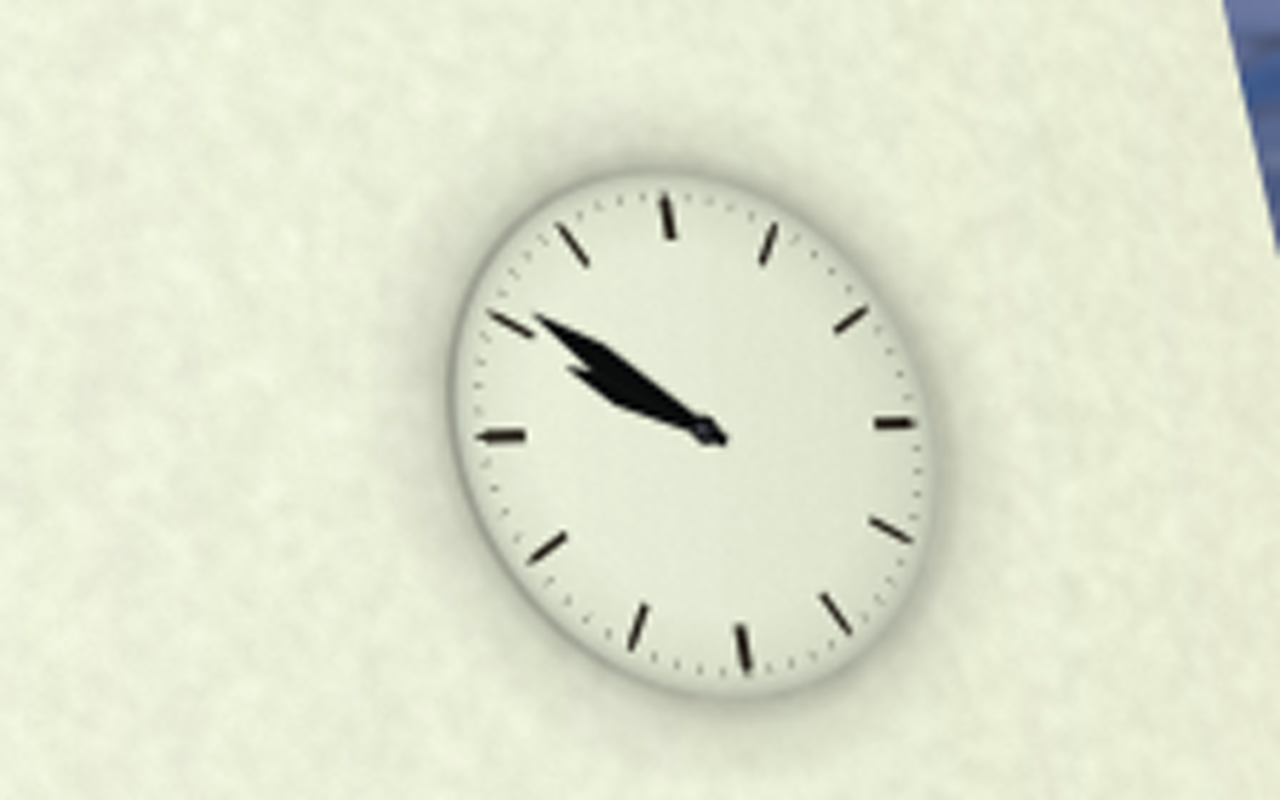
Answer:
9 h 51 min
